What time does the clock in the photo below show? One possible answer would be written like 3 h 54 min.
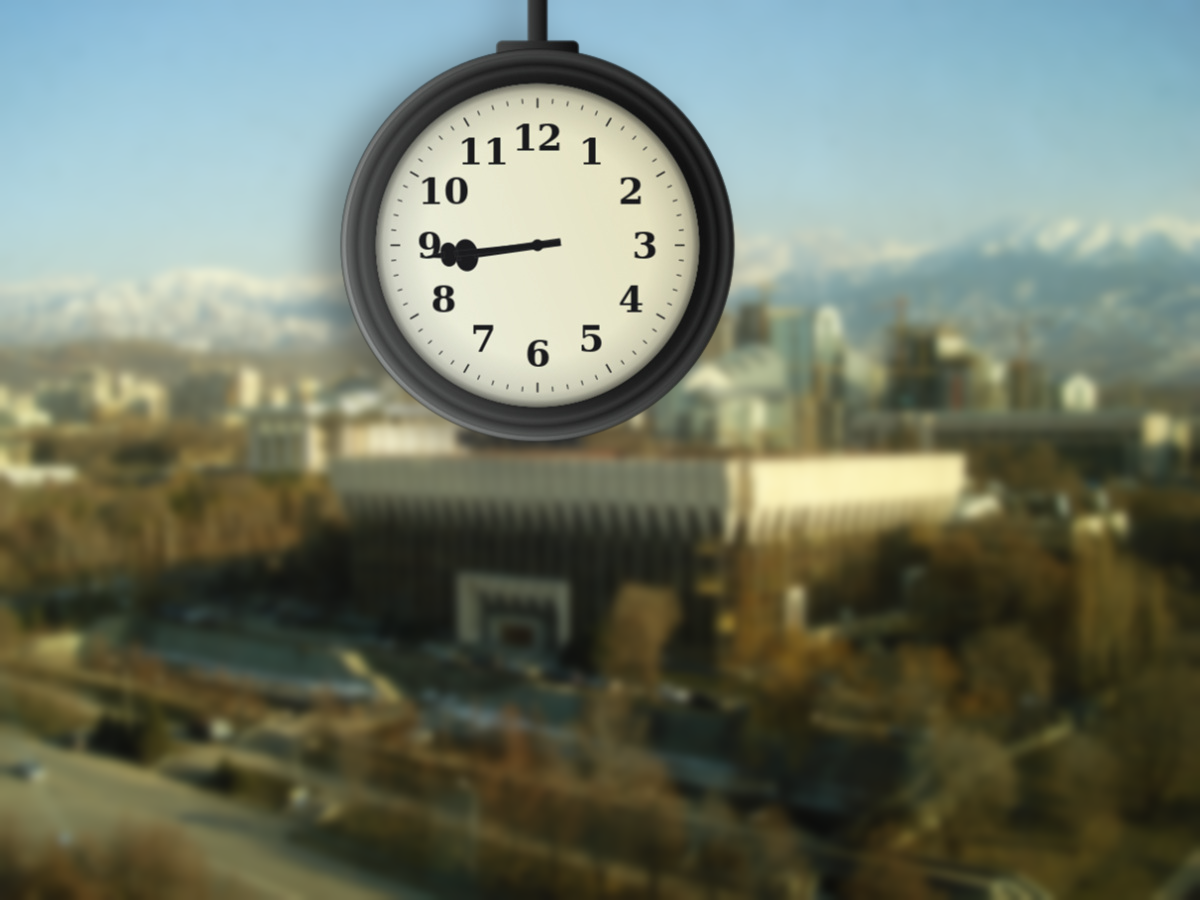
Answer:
8 h 44 min
